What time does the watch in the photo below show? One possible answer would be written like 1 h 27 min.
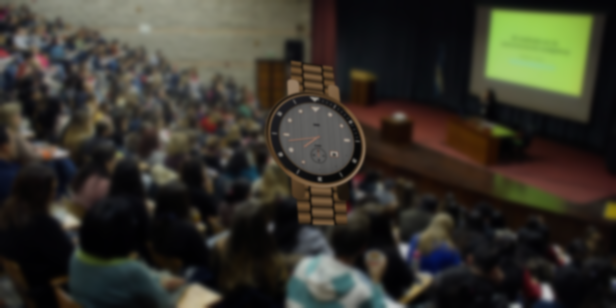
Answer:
7 h 43 min
